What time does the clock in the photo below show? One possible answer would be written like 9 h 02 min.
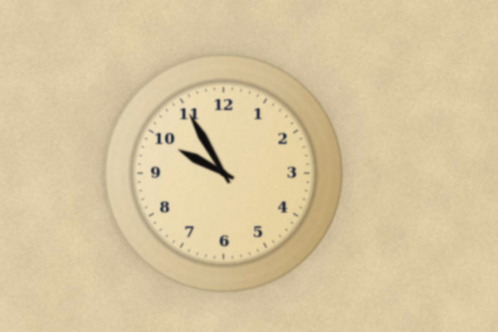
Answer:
9 h 55 min
